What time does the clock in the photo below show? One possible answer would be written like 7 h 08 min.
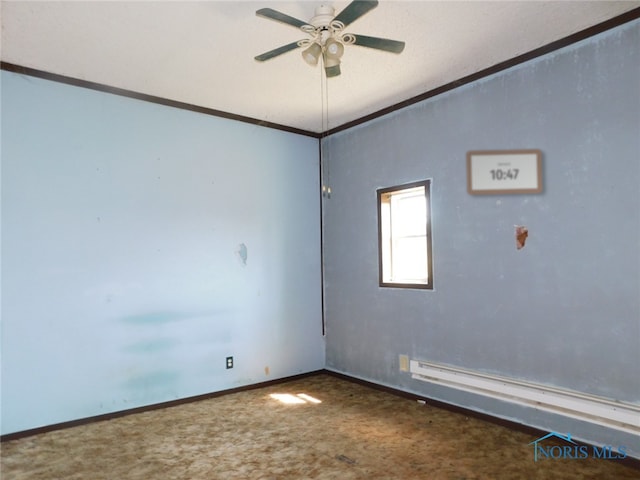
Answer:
10 h 47 min
